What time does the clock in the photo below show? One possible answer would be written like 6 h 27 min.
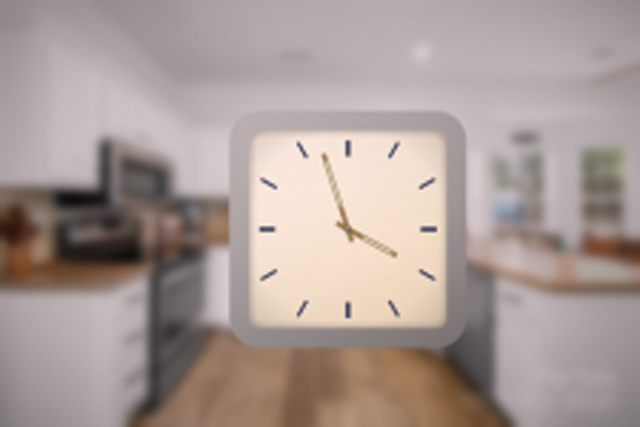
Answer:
3 h 57 min
